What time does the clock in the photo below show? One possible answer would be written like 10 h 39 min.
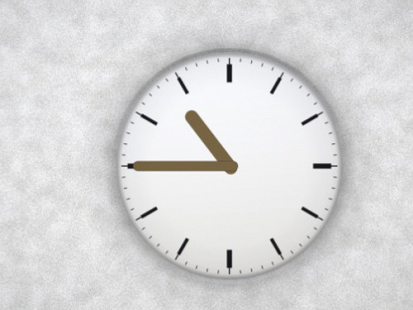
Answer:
10 h 45 min
